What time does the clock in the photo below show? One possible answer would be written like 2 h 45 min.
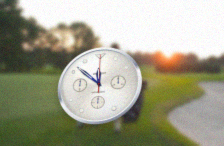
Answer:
11 h 52 min
